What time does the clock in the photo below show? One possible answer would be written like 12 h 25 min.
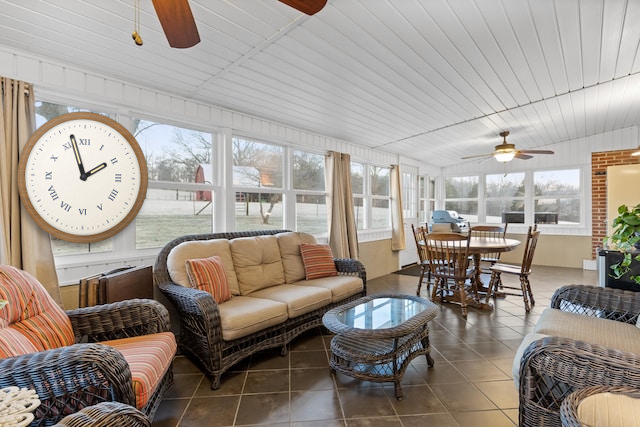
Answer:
1 h 57 min
